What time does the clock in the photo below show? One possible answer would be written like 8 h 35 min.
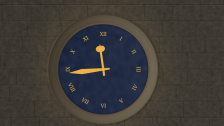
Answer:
11 h 44 min
